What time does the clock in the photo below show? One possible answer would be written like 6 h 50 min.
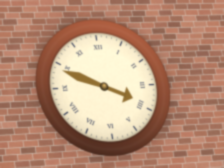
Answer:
3 h 49 min
